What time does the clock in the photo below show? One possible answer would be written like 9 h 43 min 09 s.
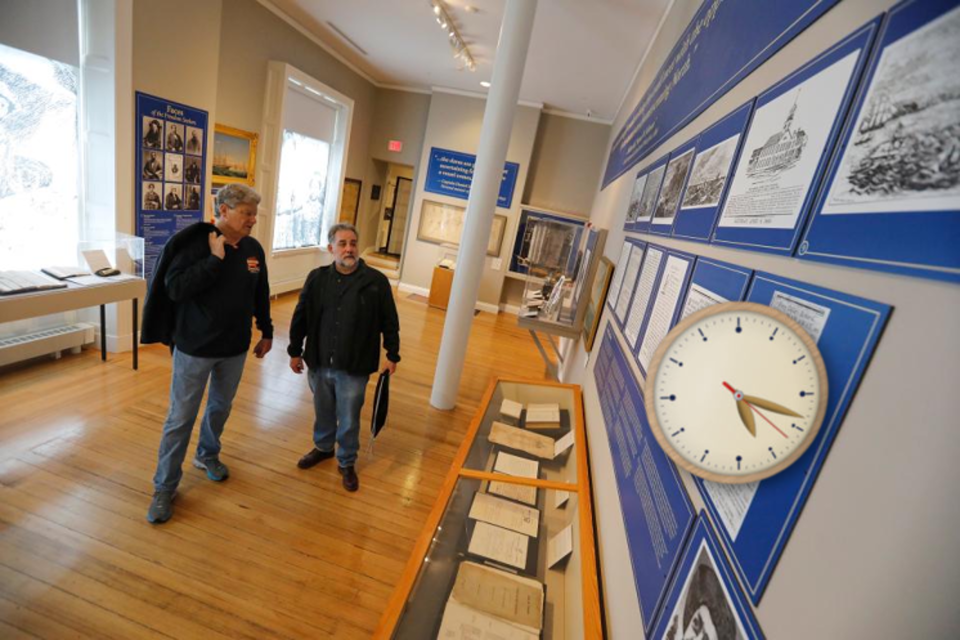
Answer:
5 h 18 min 22 s
